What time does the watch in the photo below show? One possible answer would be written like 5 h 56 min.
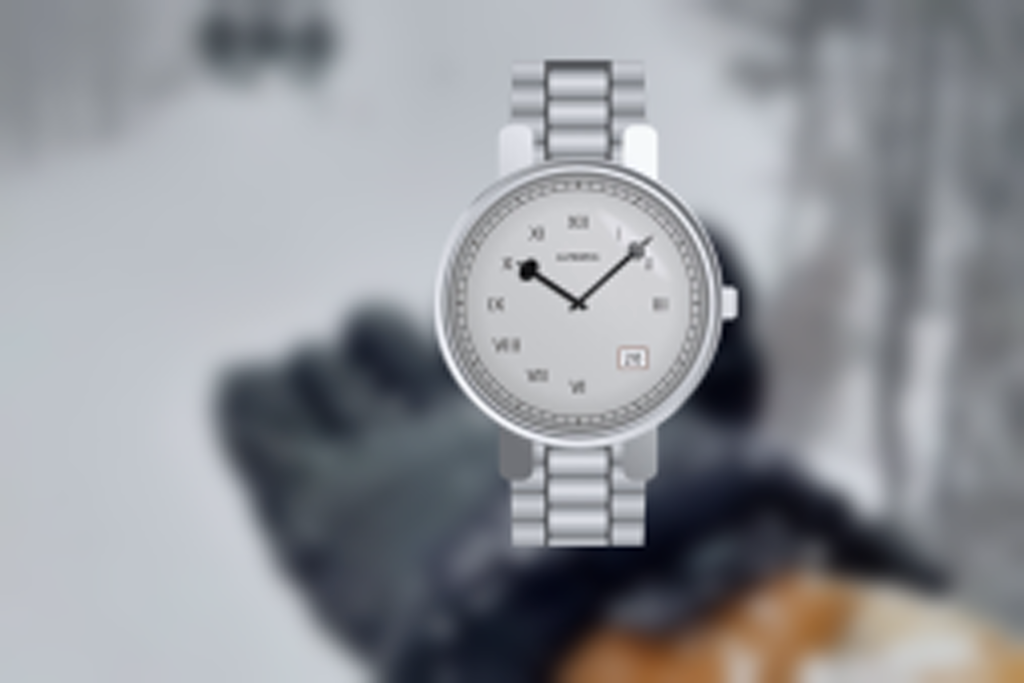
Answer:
10 h 08 min
